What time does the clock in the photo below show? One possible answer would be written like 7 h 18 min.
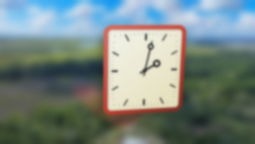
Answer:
2 h 02 min
